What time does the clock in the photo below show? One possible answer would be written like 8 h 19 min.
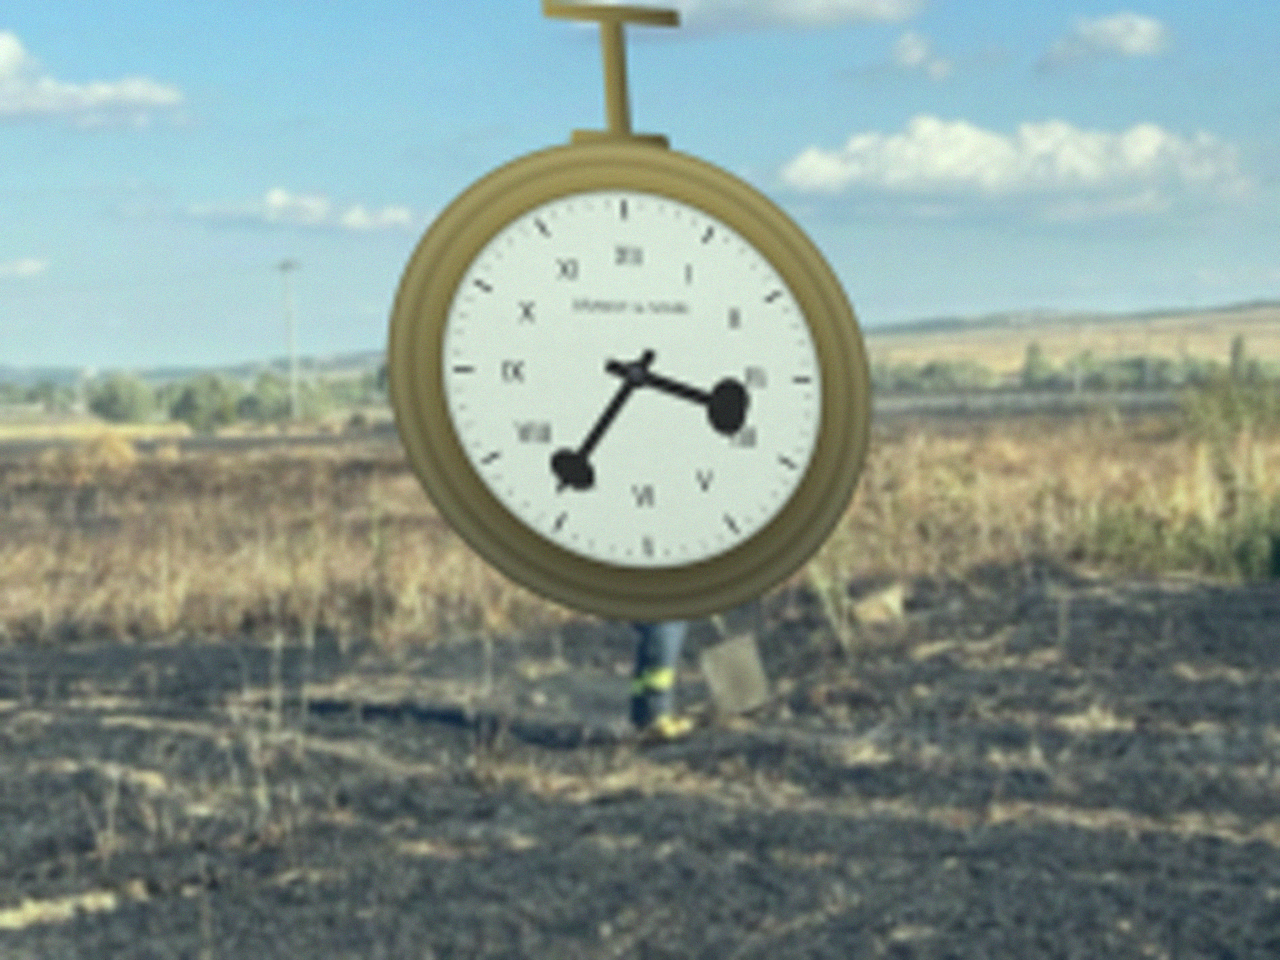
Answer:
3 h 36 min
